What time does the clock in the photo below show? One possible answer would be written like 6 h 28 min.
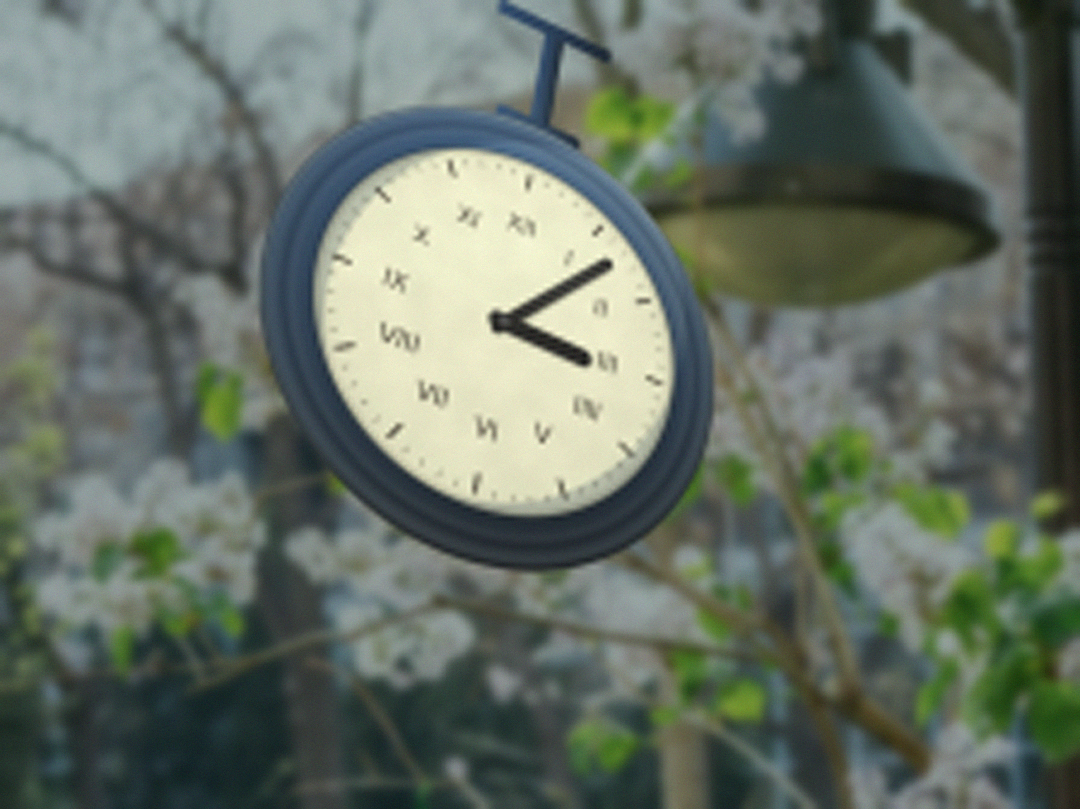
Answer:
3 h 07 min
